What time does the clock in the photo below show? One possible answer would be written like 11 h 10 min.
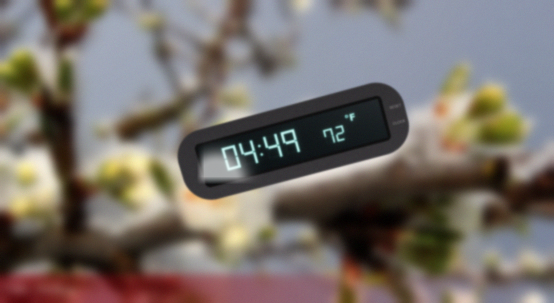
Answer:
4 h 49 min
